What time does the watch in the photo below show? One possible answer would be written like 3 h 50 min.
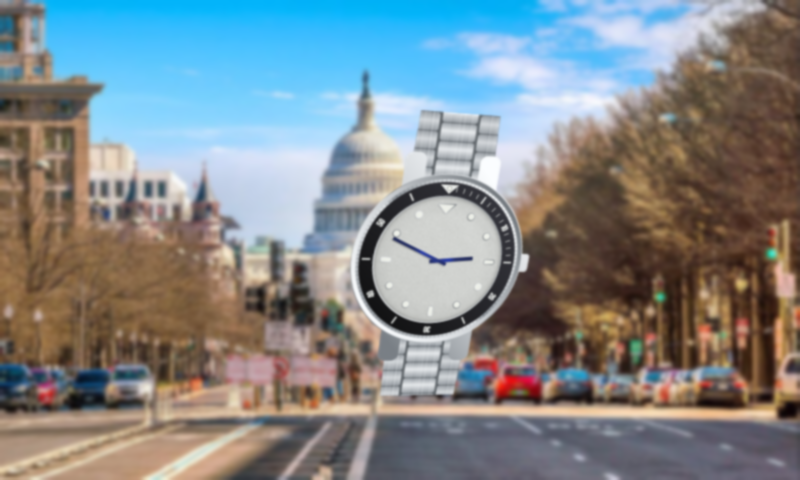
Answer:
2 h 49 min
